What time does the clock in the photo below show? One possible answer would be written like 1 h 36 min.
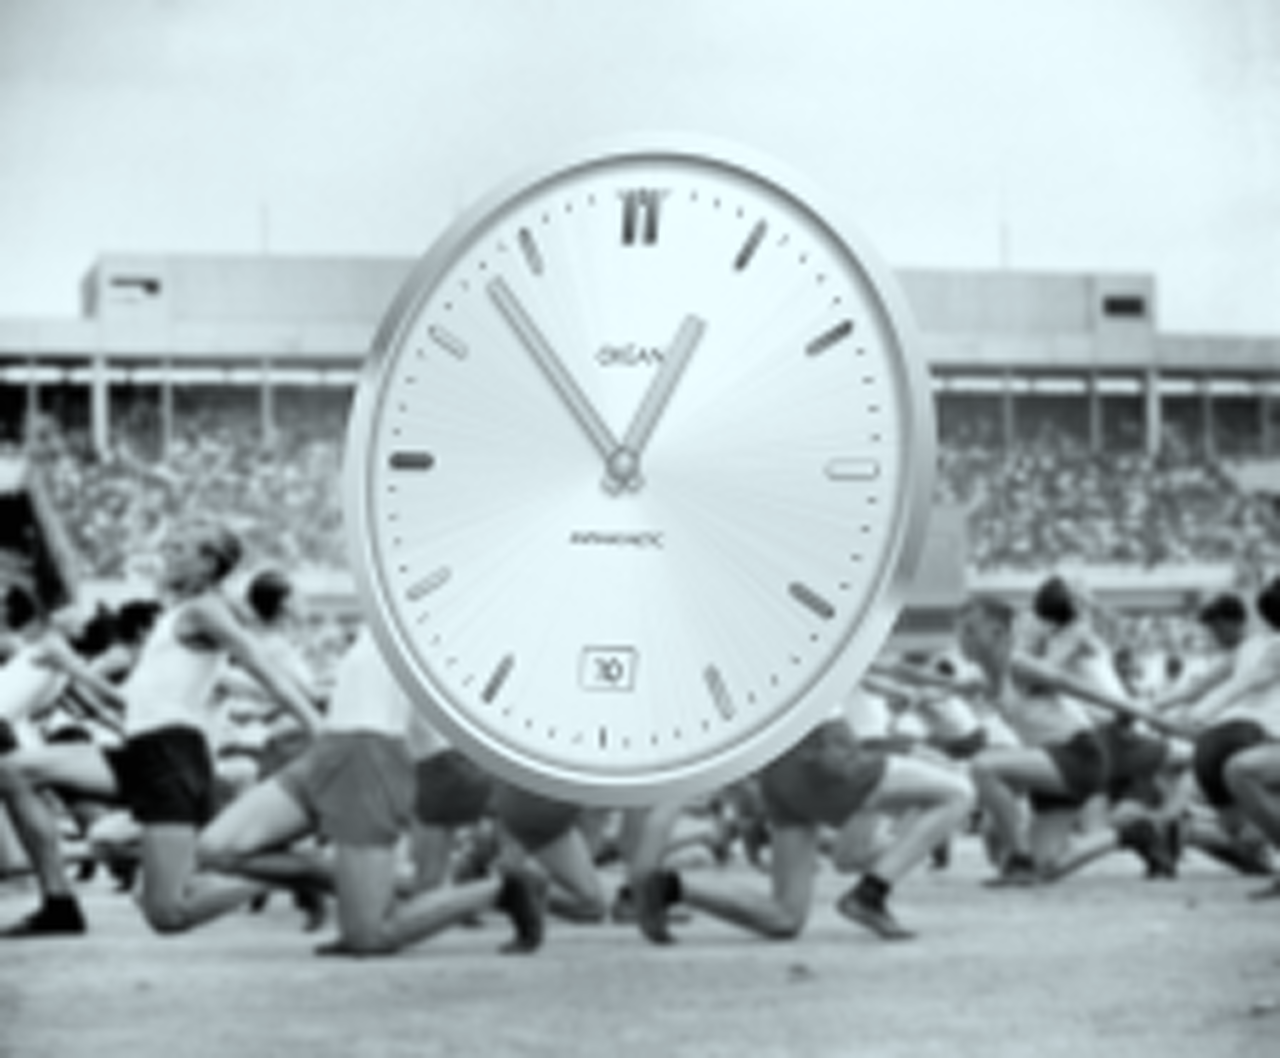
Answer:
12 h 53 min
